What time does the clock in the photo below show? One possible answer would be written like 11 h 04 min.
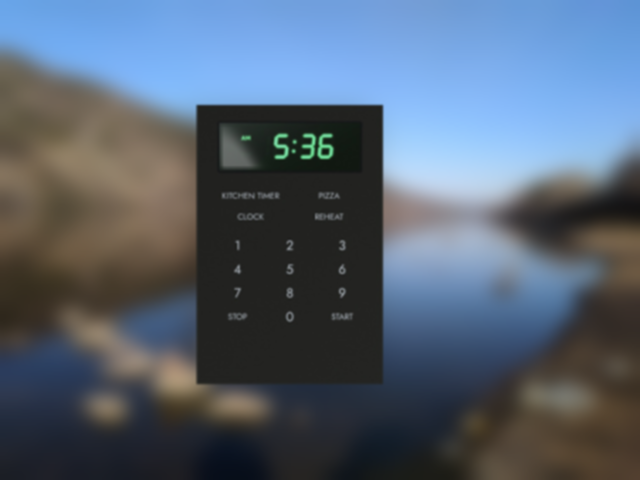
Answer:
5 h 36 min
